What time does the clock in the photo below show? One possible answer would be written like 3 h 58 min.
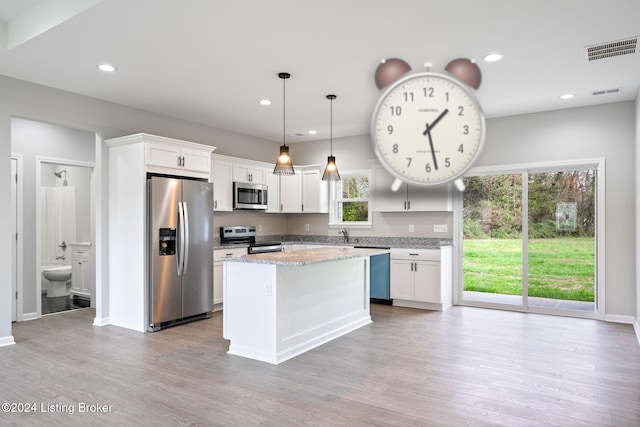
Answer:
1 h 28 min
